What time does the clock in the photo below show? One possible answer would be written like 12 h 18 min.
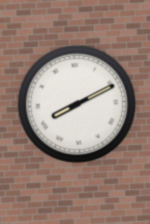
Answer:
8 h 11 min
